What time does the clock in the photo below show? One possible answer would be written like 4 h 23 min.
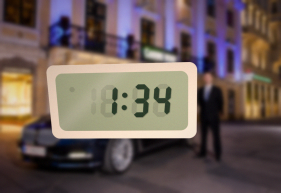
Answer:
1 h 34 min
